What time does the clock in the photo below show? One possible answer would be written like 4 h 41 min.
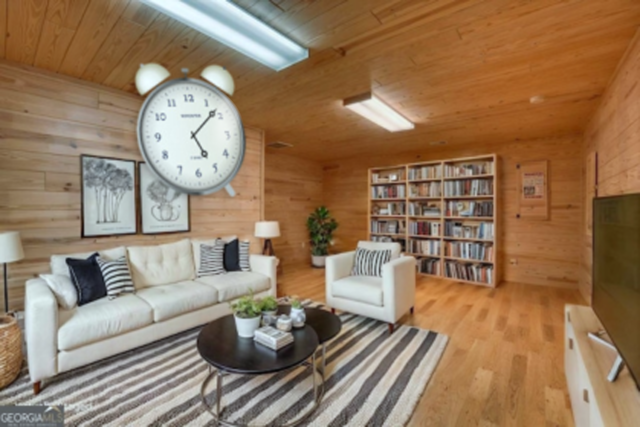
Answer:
5 h 08 min
